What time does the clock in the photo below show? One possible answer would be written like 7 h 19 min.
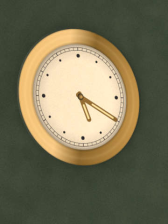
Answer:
5 h 20 min
